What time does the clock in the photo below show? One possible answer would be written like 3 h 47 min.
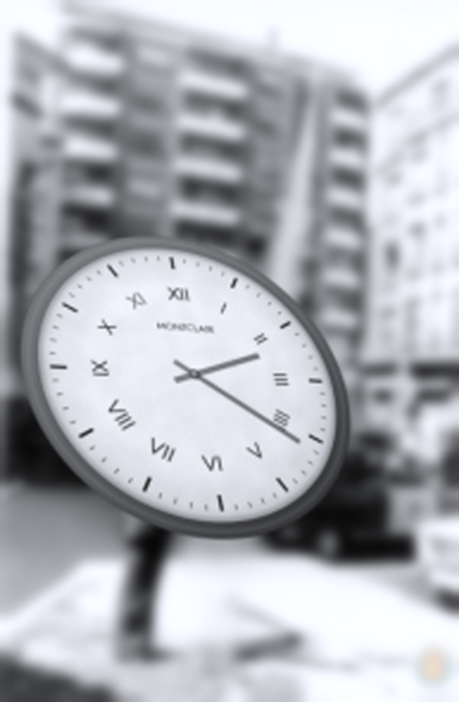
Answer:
2 h 21 min
